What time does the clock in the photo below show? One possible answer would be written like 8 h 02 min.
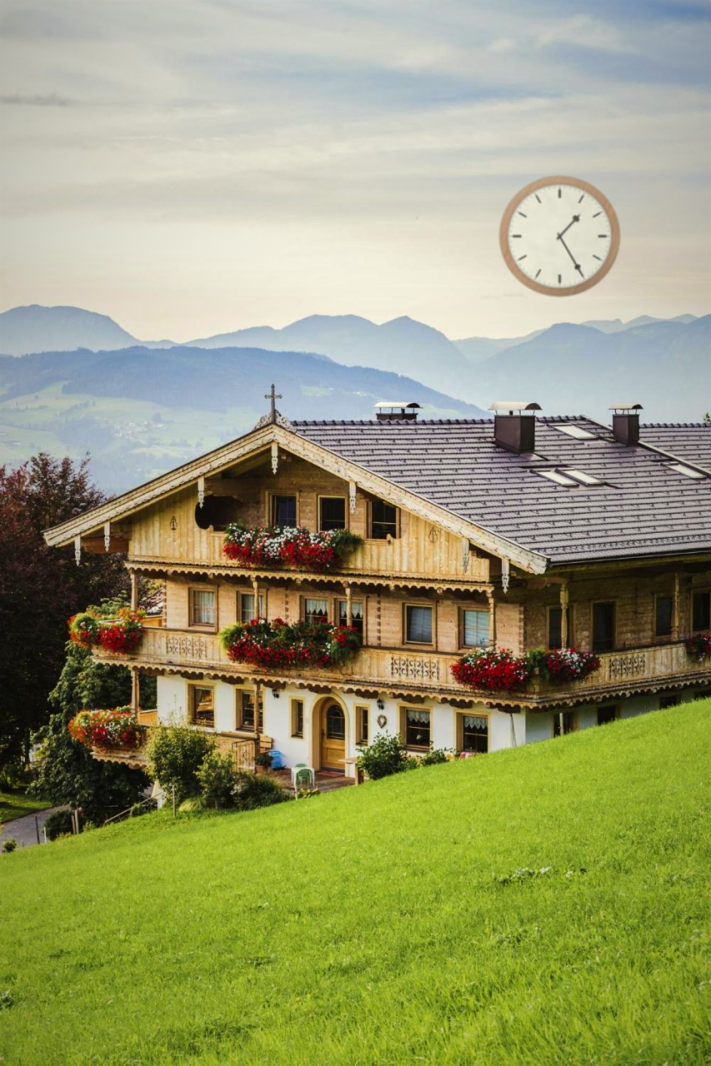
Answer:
1 h 25 min
